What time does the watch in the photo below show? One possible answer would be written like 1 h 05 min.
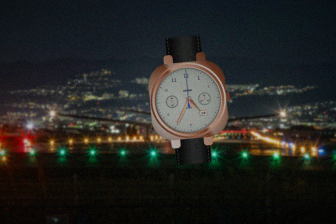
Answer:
4 h 35 min
